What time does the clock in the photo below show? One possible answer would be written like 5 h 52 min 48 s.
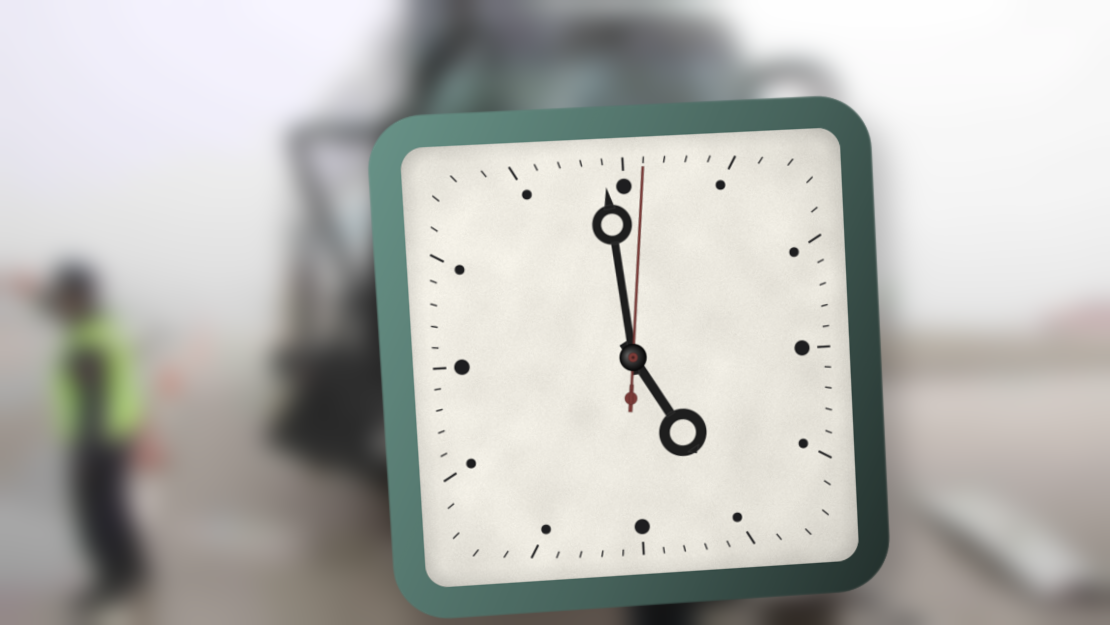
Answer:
4 h 59 min 01 s
